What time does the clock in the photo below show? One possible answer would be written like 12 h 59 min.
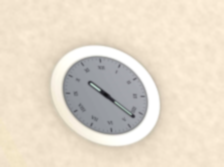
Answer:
10 h 22 min
